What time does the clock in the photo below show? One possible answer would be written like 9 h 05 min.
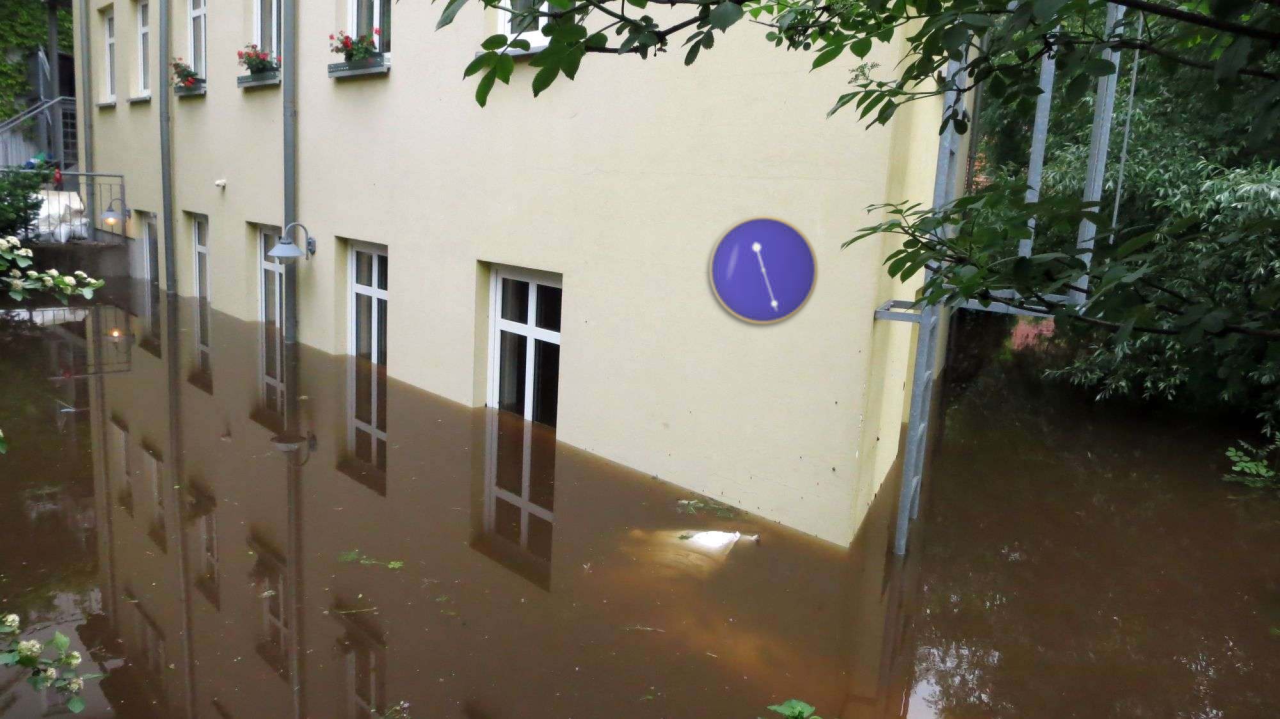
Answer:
11 h 27 min
